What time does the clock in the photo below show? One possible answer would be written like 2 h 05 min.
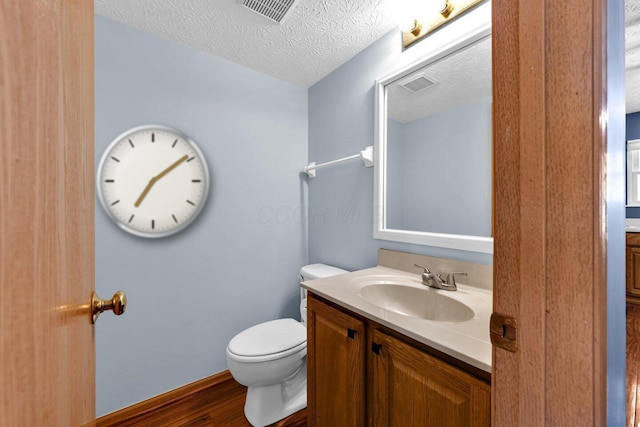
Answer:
7 h 09 min
